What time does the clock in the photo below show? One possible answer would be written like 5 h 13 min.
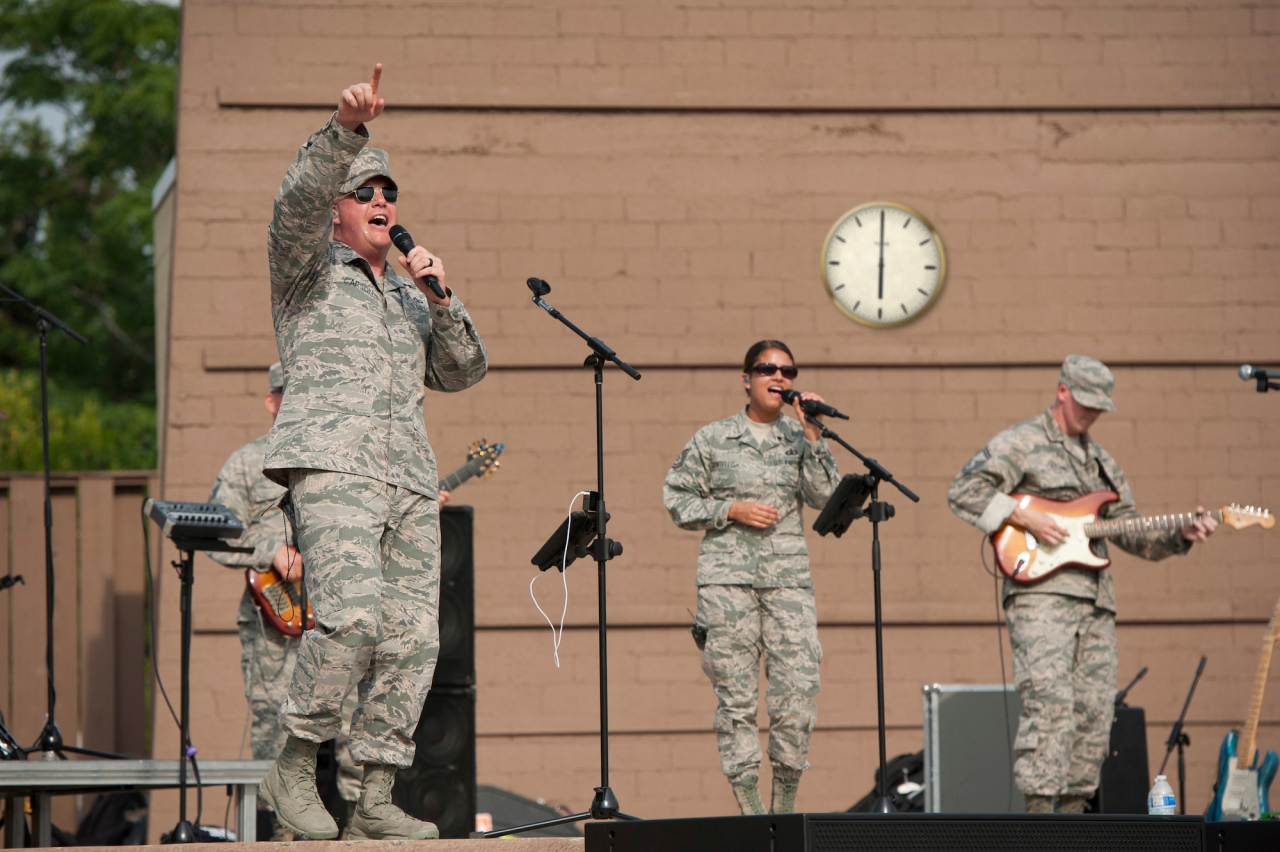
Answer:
6 h 00 min
